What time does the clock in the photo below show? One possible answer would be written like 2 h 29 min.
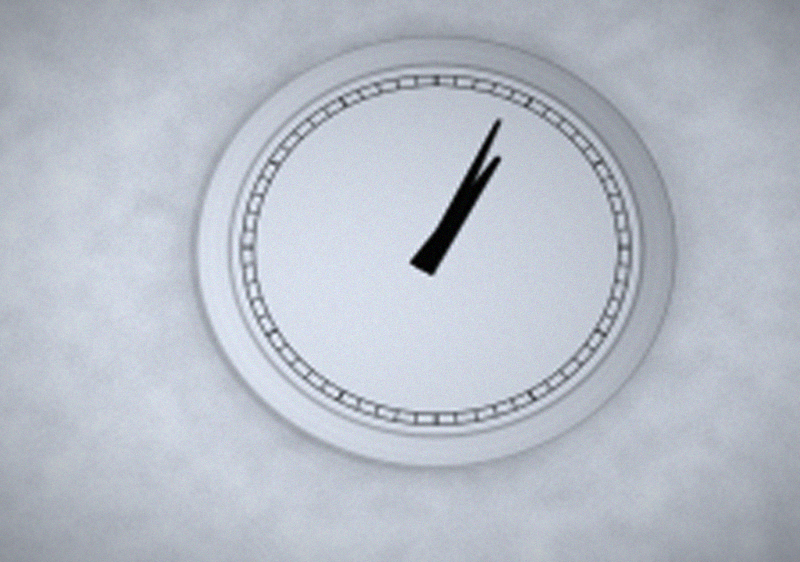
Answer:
1 h 04 min
